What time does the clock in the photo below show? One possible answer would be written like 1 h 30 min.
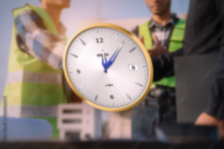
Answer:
12 h 07 min
